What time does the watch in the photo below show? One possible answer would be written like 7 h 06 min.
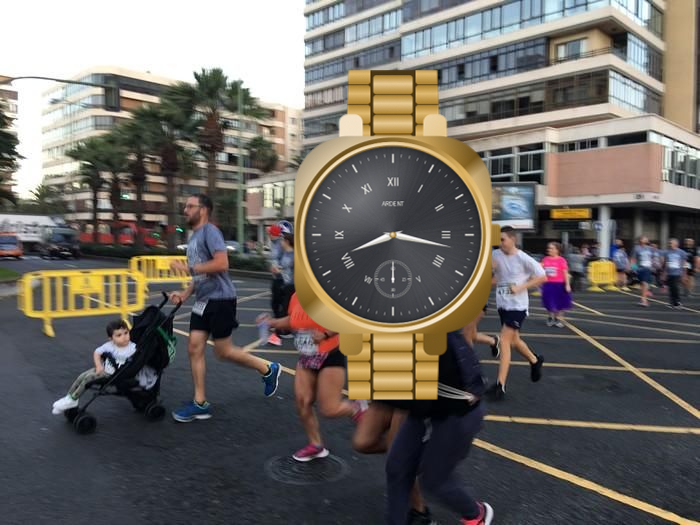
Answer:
8 h 17 min
